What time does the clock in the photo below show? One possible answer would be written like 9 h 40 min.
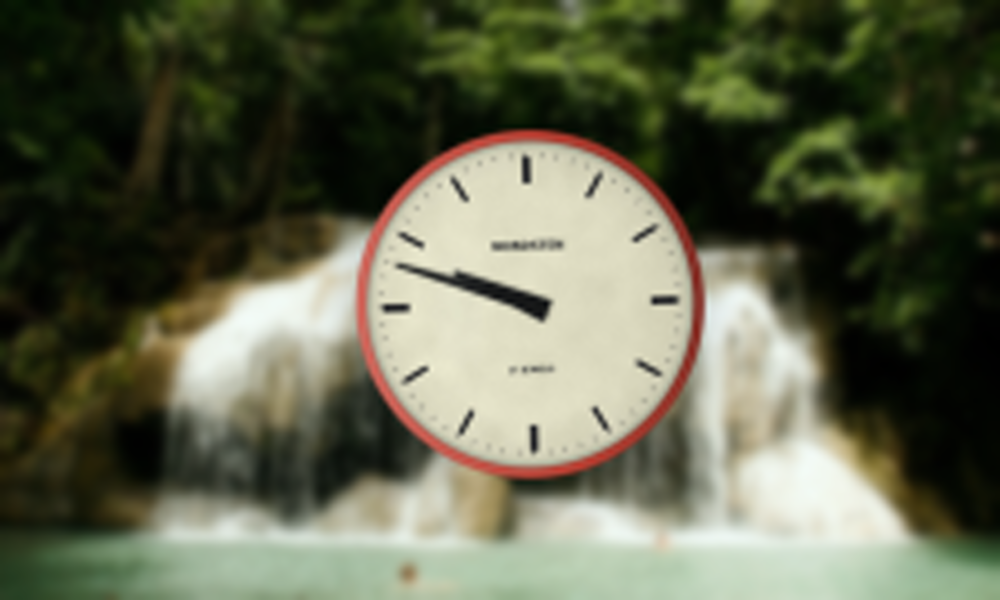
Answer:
9 h 48 min
